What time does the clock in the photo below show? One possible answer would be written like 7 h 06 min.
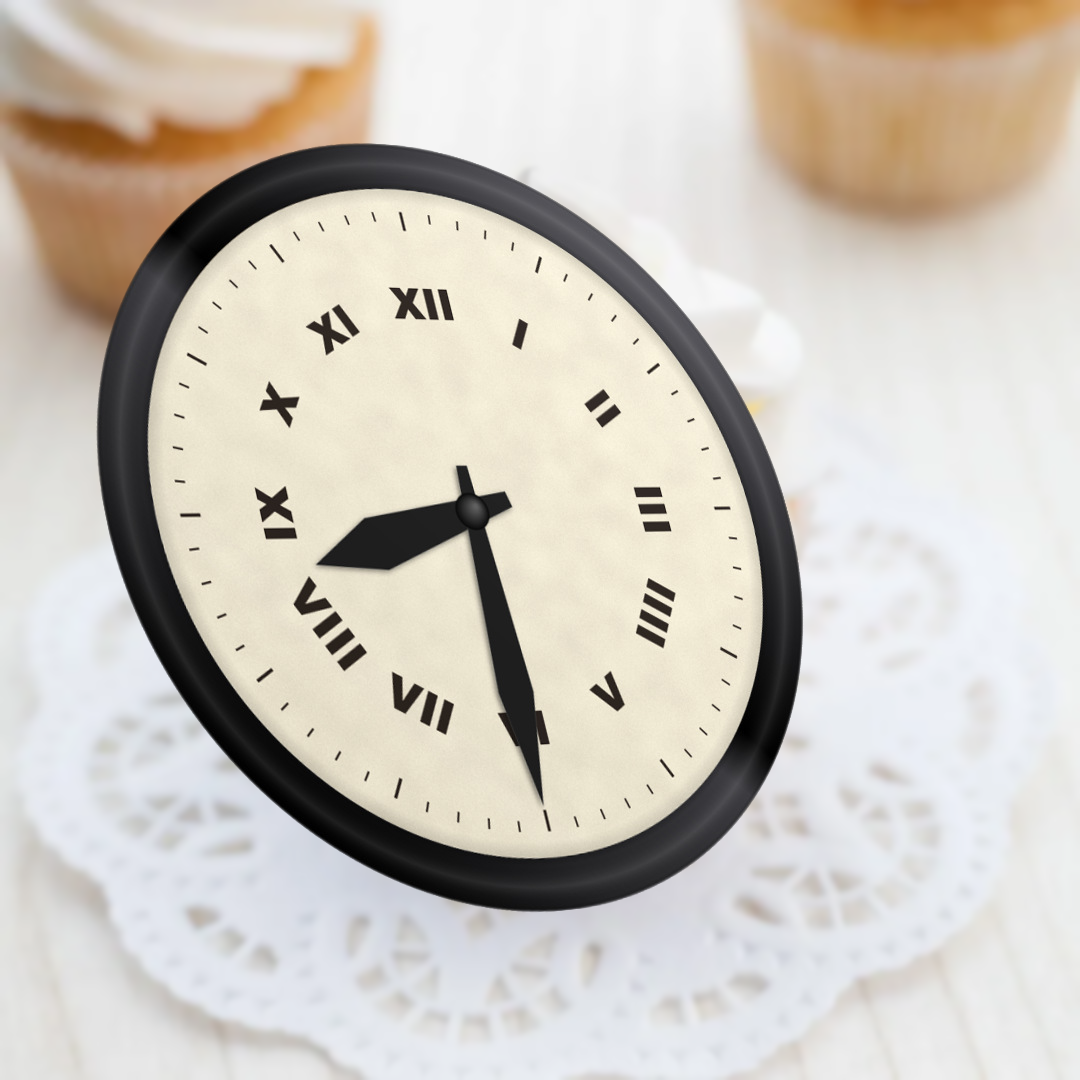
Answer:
8 h 30 min
